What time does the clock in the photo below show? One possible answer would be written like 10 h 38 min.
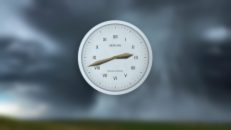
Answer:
2 h 42 min
